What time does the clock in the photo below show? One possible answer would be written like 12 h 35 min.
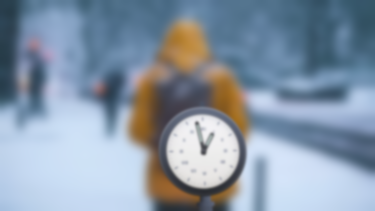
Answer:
12 h 58 min
